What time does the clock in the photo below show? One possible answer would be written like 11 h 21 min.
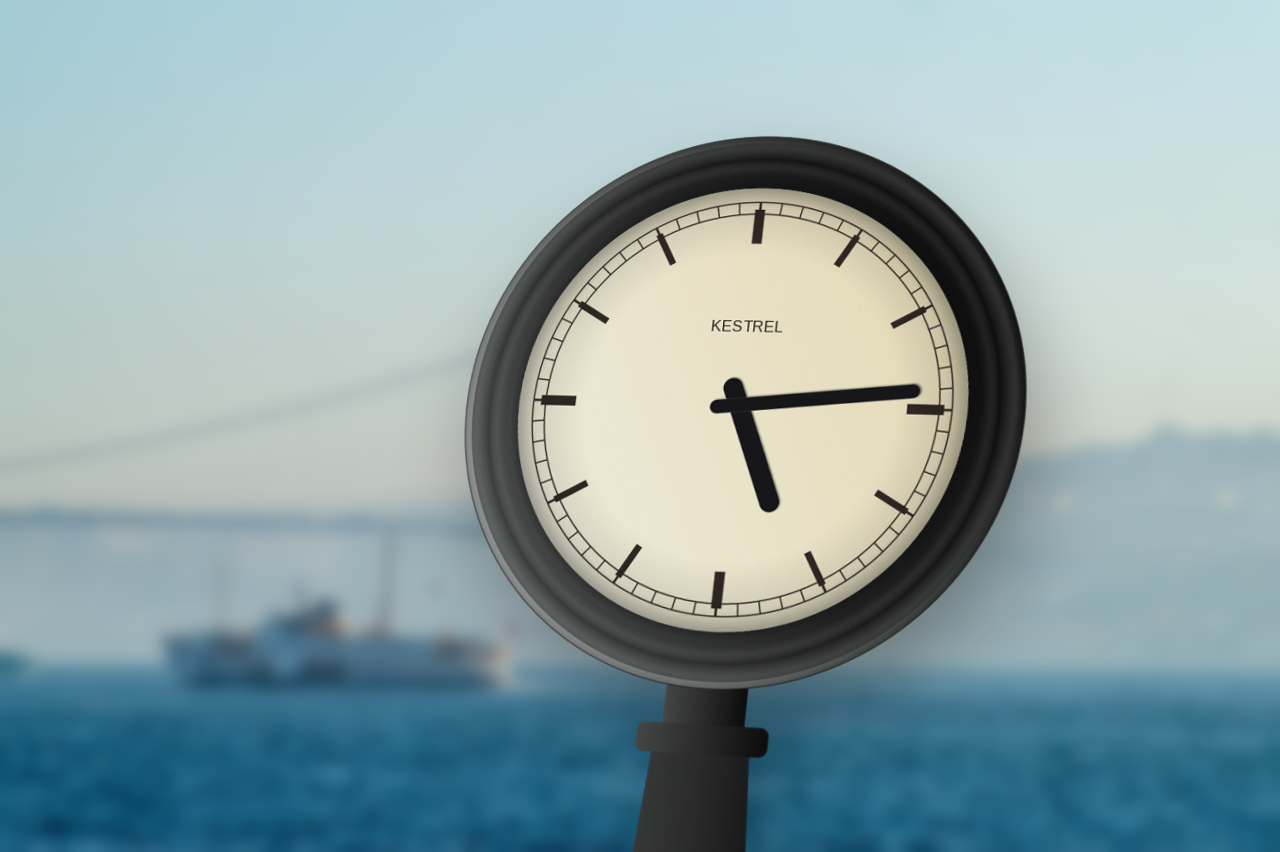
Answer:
5 h 14 min
